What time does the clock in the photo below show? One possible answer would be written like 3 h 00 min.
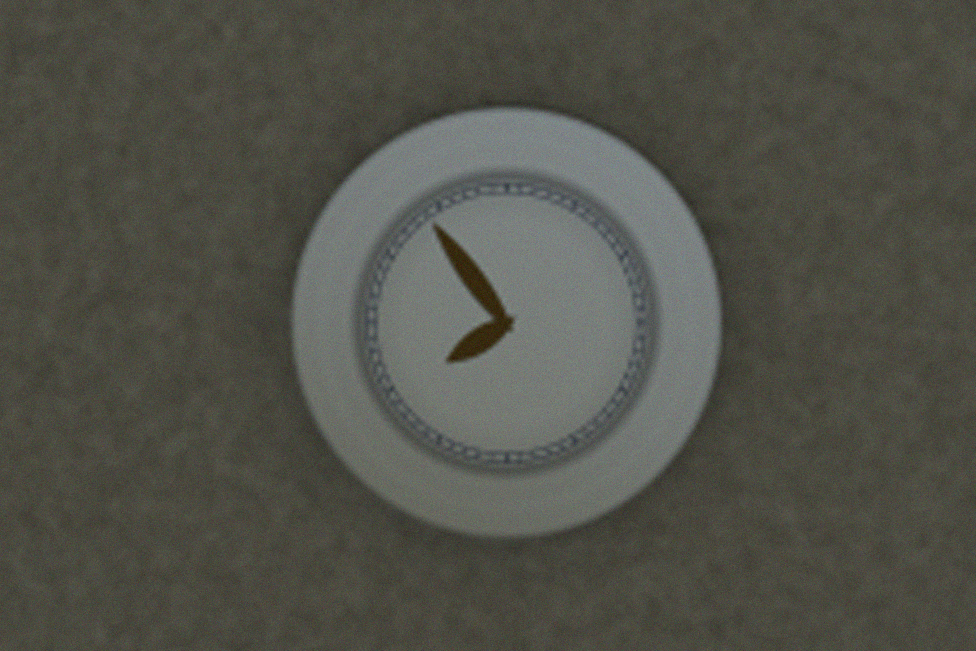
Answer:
7 h 54 min
